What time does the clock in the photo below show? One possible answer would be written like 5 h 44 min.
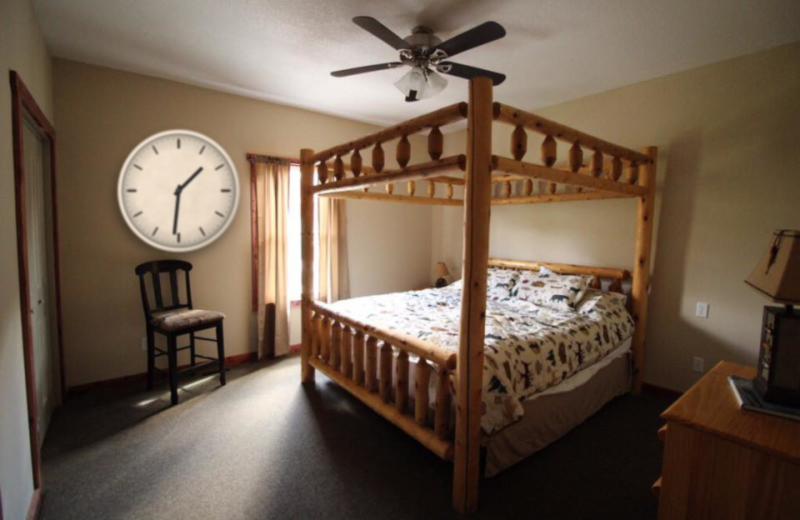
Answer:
1 h 31 min
